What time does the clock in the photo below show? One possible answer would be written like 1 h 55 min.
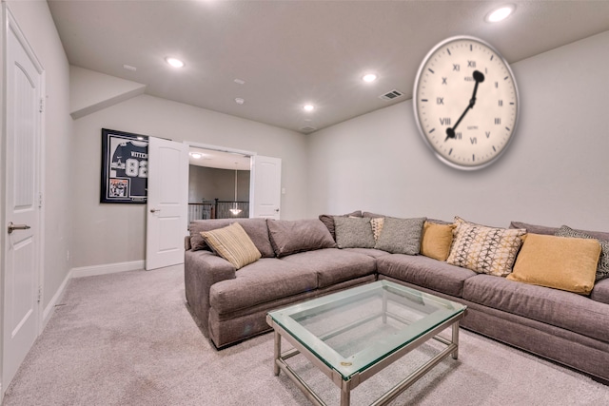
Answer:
12 h 37 min
